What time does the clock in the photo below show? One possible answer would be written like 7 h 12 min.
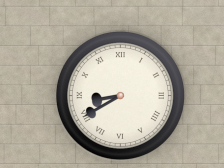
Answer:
8 h 40 min
